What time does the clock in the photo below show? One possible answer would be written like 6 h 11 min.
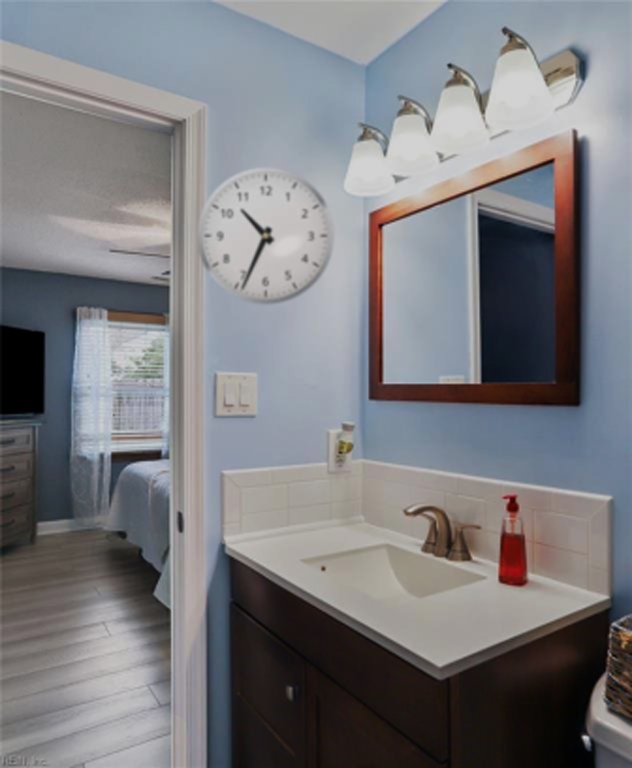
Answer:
10 h 34 min
